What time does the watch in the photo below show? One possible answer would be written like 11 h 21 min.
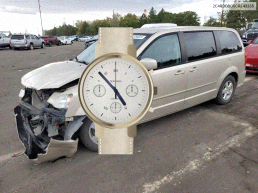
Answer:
4 h 53 min
